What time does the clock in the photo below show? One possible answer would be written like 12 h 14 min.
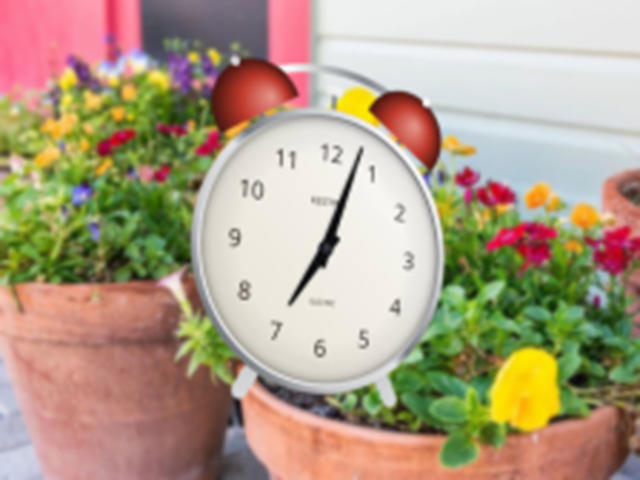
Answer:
7 h 03 min
